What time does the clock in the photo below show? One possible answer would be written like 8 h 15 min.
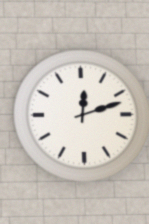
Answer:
12 h 12 min
